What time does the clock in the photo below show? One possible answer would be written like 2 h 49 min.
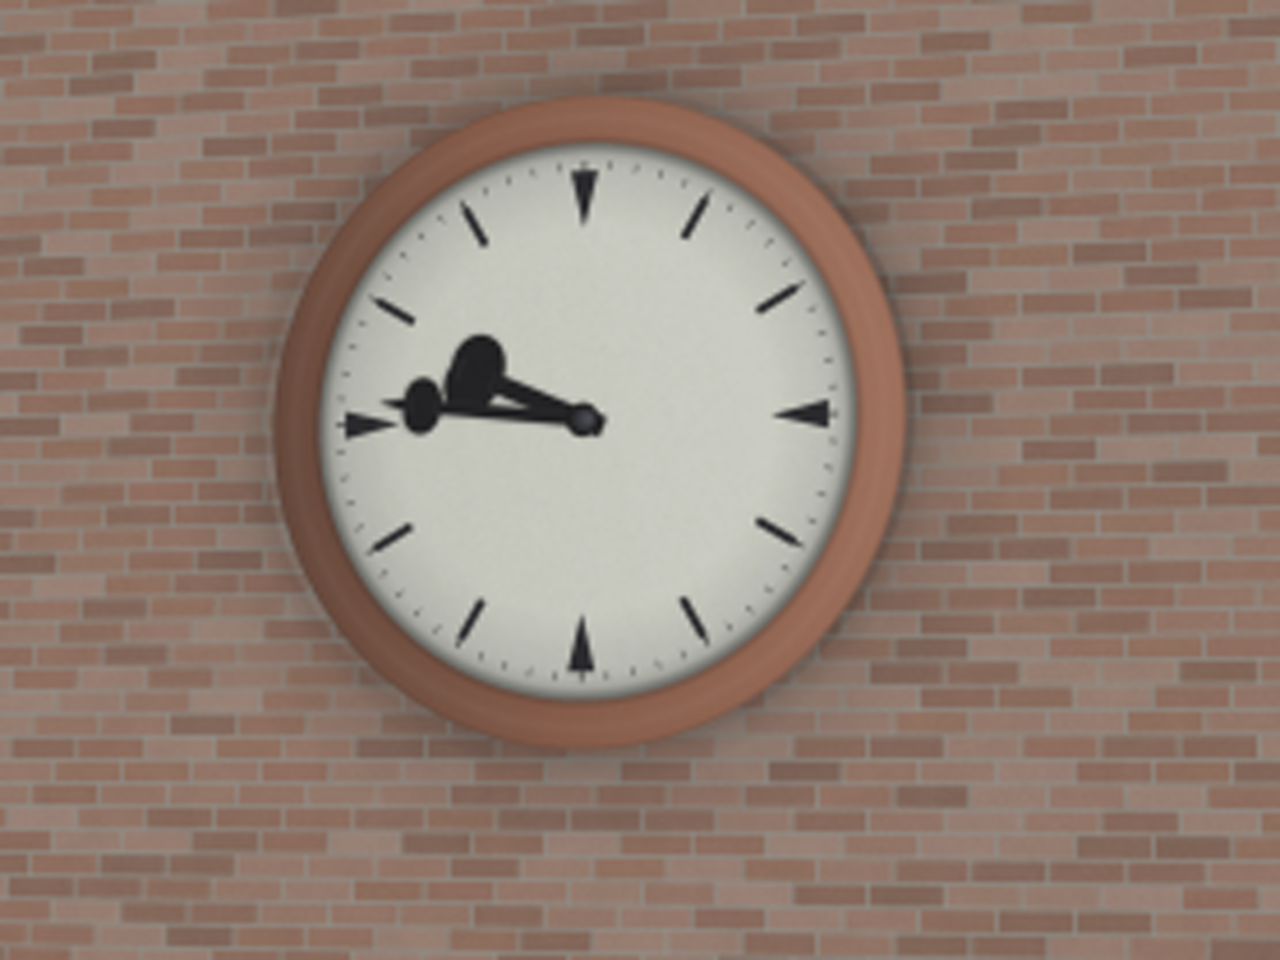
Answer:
9 h 46 min
